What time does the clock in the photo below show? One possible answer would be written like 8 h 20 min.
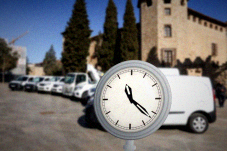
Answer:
11 h 22 min
